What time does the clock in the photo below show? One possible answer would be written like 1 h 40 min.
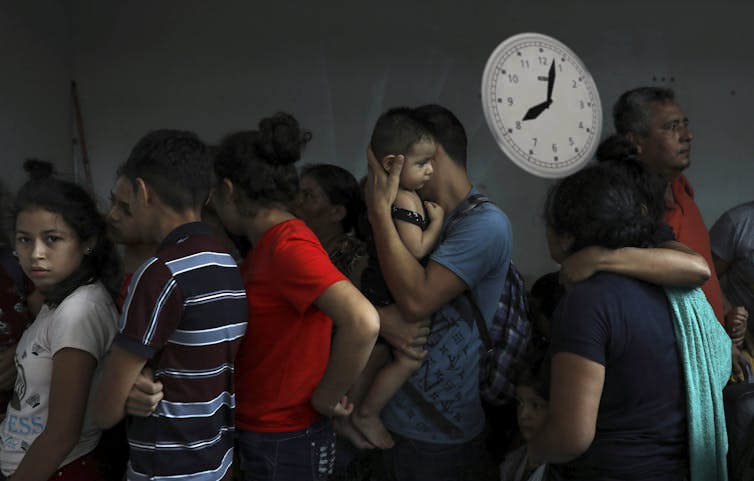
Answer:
8 h 03 min
